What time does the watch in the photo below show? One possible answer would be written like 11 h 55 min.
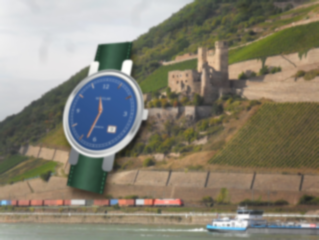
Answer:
11 h 33 min
